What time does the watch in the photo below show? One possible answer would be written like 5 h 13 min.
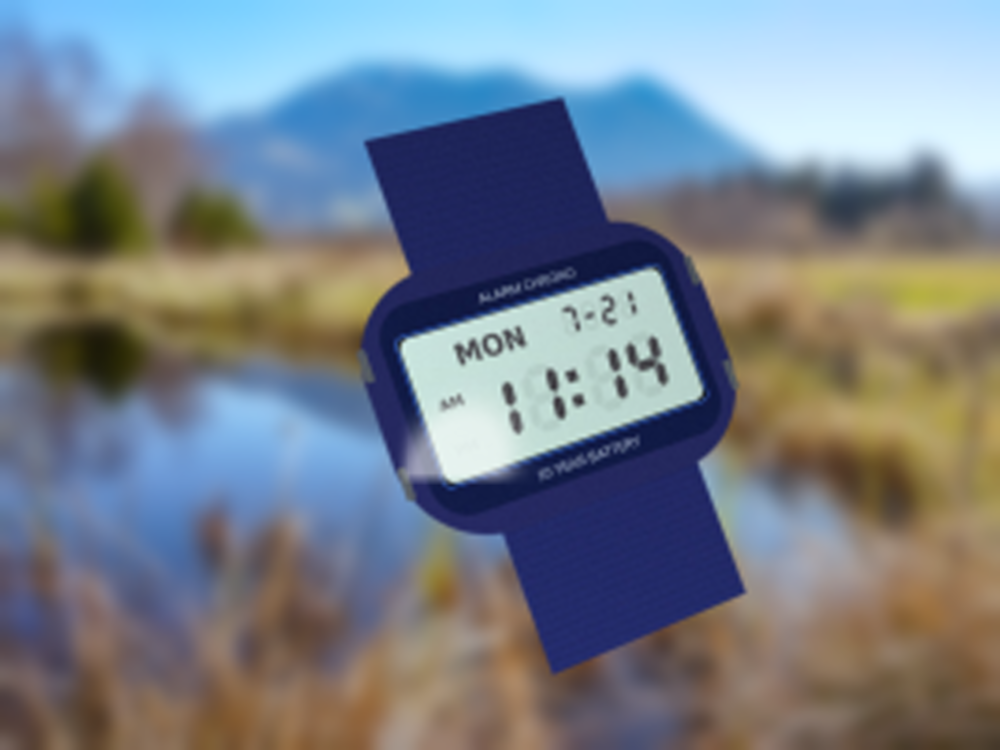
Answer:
11 h 14 min
